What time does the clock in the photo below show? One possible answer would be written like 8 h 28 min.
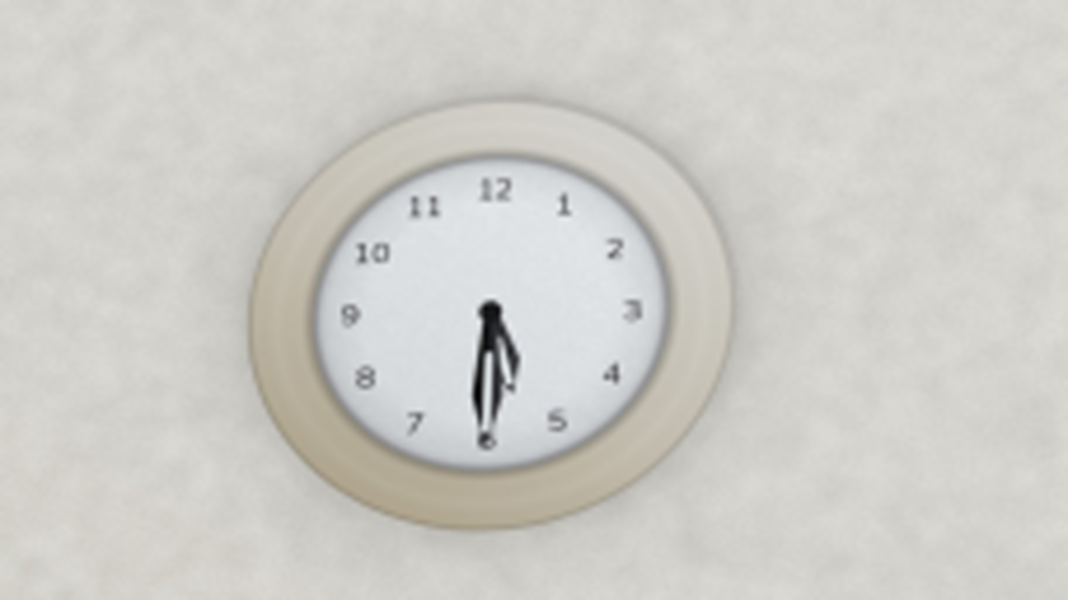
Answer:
5 h 30 min
